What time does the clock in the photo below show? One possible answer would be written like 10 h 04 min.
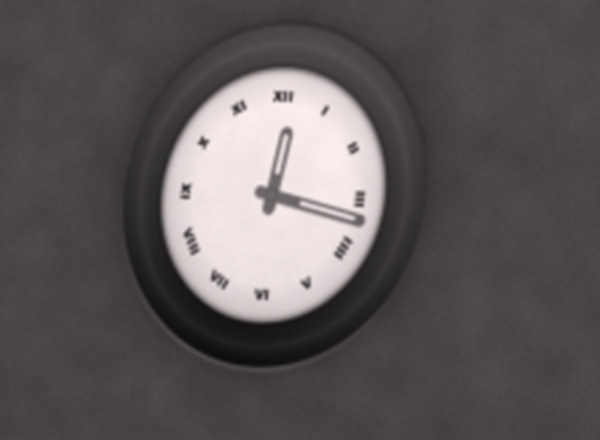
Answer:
12 h 17 min
